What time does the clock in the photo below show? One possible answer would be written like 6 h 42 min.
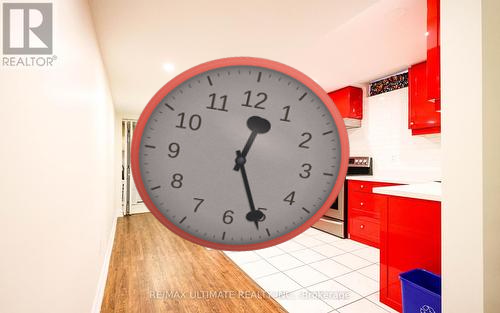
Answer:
12 h 26 min
